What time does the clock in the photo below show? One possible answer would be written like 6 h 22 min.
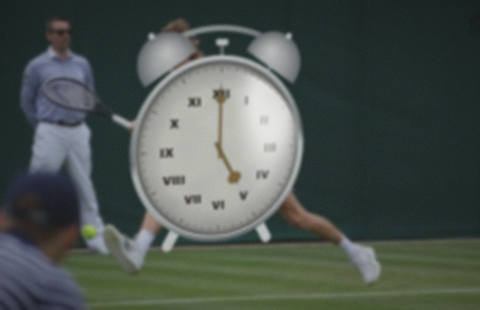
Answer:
5 h 00 min
